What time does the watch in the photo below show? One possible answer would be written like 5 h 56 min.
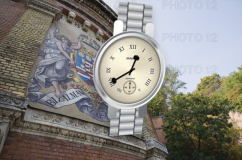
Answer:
12 h 40 min
